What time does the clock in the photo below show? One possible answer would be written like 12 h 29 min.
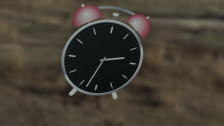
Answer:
2 h 33 min
